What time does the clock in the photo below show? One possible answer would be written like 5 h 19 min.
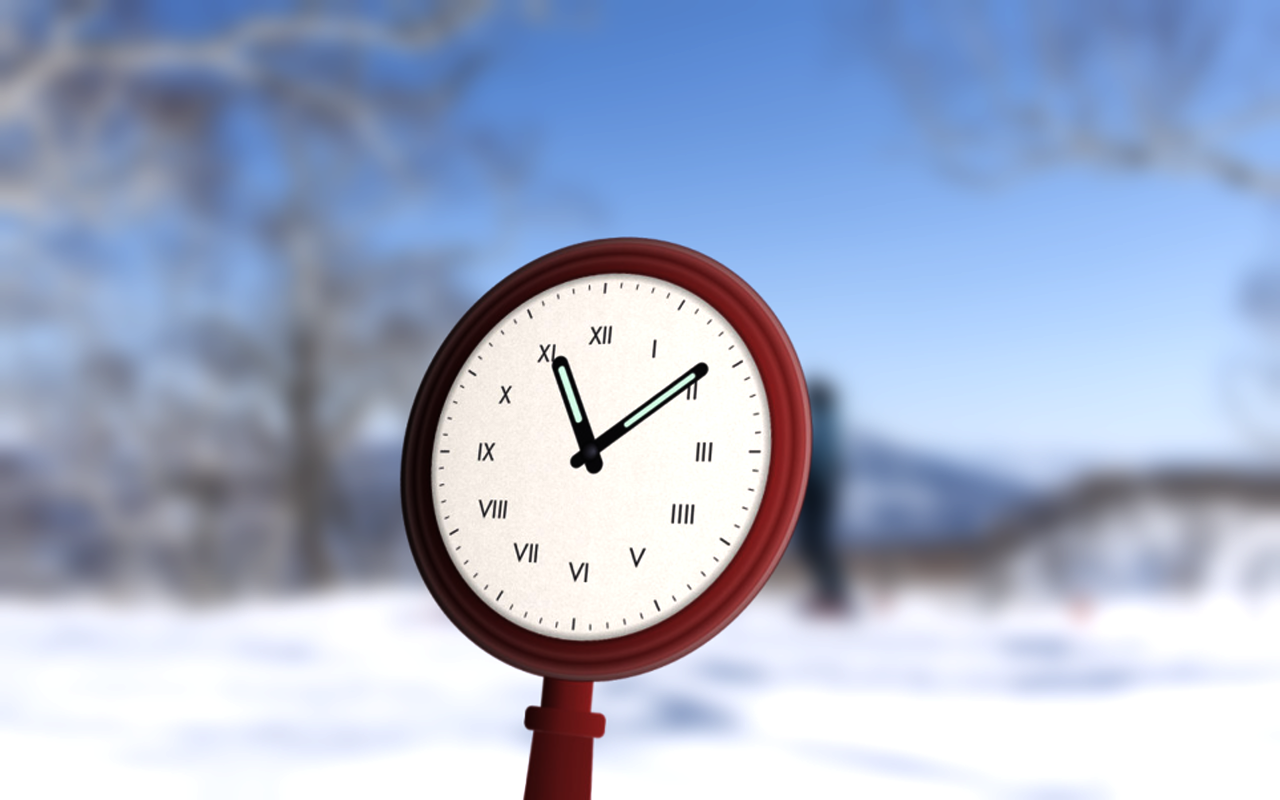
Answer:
11 h 09 min
